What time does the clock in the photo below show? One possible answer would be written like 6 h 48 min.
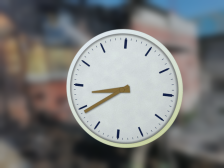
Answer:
8 h 39 min
